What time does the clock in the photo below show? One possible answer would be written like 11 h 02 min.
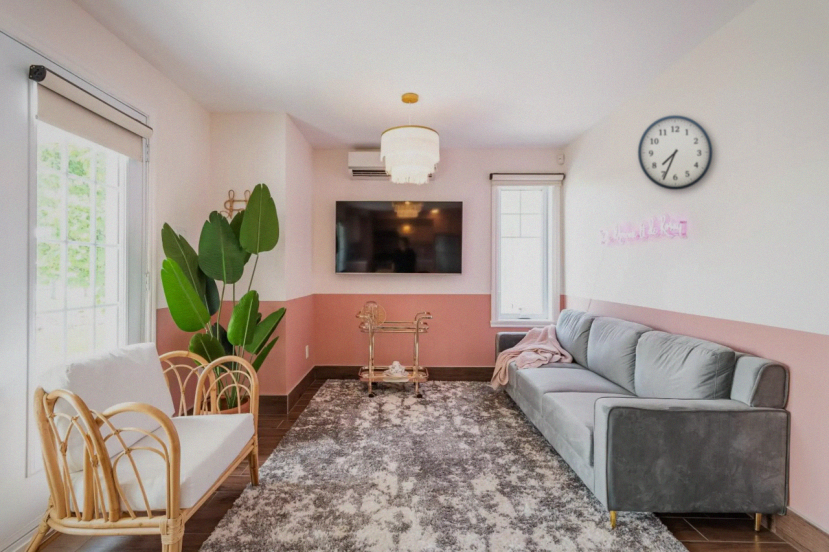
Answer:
7 h 34 min
